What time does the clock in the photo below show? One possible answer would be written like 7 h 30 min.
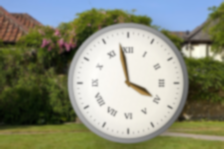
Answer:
3 h 58 min
